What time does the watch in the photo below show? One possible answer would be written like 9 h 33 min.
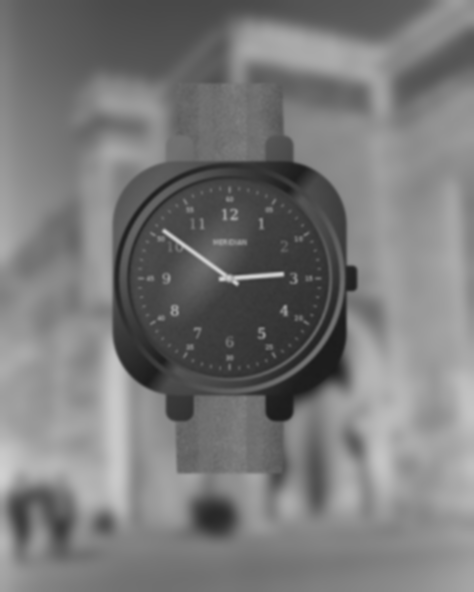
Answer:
2 h 51 min
